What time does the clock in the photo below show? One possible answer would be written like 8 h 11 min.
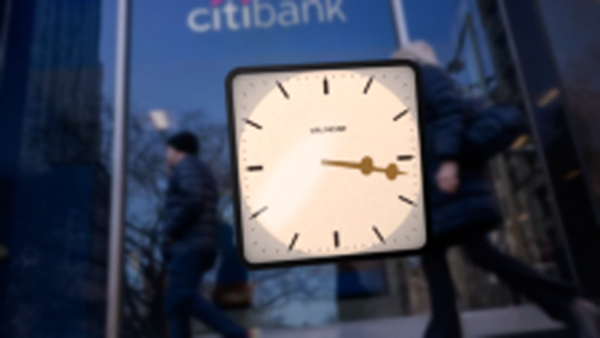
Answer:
3 h 17 min
